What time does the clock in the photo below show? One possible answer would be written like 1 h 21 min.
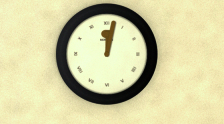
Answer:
12 h 02 min
